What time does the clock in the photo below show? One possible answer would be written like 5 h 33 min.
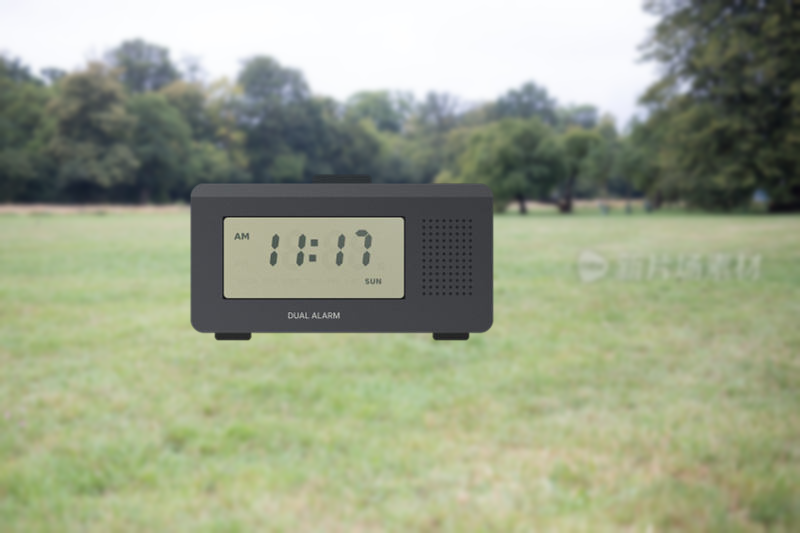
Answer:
11 h 17 min
